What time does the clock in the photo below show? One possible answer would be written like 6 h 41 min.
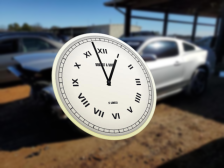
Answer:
12 h 58 min
